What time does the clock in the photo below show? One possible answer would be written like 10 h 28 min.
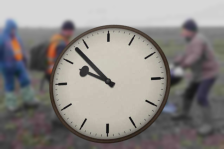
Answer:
9 h 53 min
